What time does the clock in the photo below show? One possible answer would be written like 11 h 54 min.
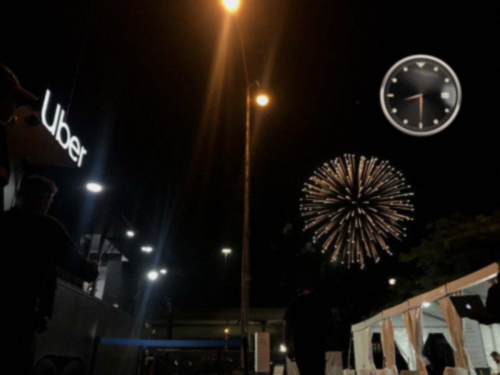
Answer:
8 h 30 min
